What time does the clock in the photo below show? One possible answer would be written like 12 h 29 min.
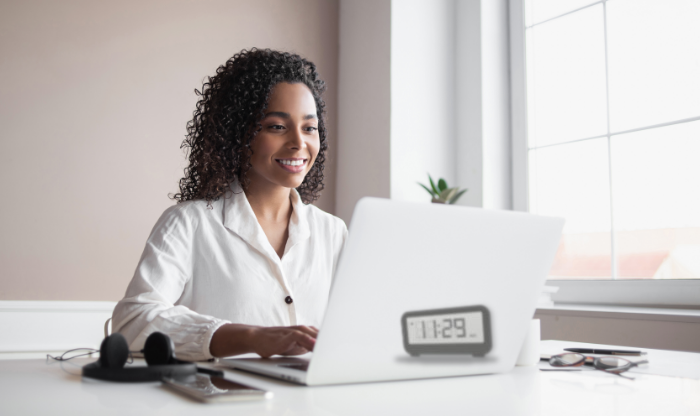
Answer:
11 h 29 min
